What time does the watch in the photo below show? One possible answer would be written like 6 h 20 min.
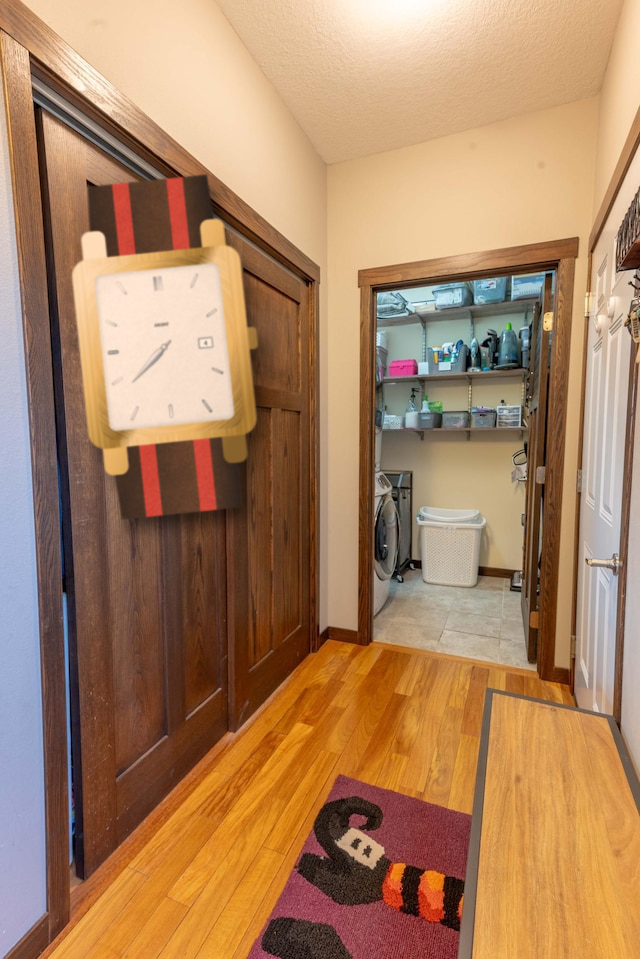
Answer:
7 h 38 min
